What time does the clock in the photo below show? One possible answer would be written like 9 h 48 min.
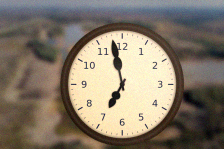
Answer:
6 h 58 min
